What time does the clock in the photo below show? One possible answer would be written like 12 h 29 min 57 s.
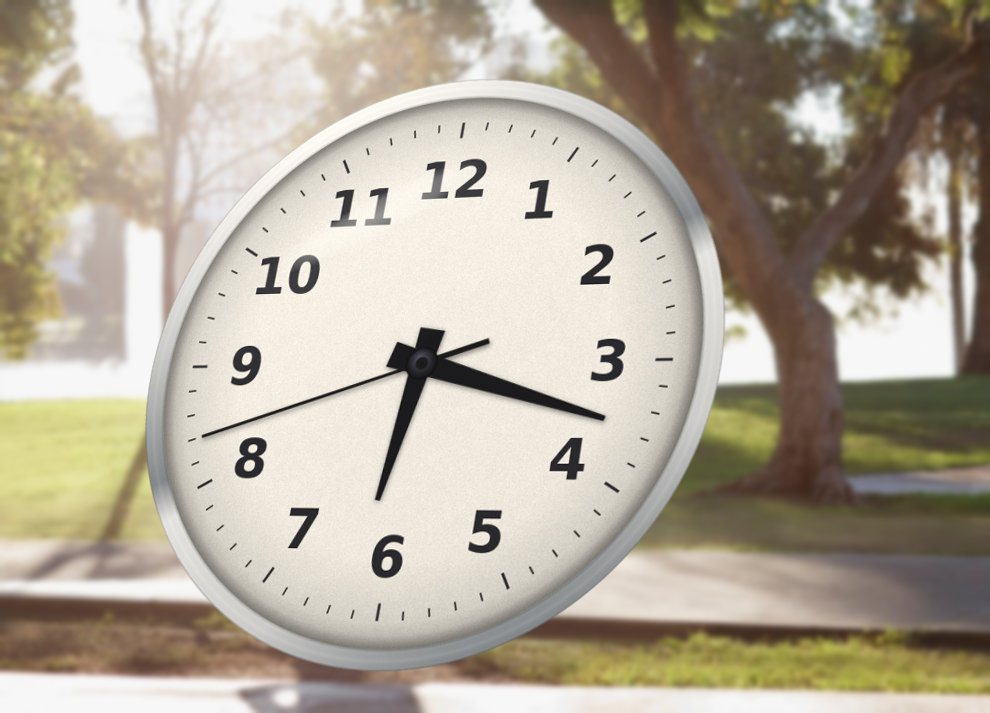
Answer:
6 h 17 min 42 s
